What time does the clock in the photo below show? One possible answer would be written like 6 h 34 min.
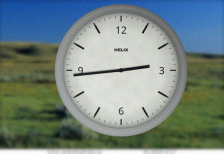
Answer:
2 h 44 min
